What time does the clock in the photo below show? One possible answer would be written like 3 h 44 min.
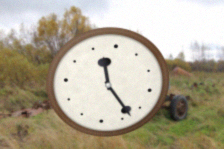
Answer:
11 h 23 min
